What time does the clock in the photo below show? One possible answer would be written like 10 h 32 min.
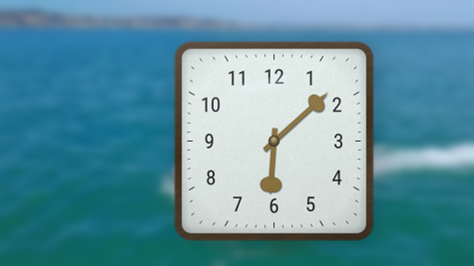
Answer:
6 h 08 min
